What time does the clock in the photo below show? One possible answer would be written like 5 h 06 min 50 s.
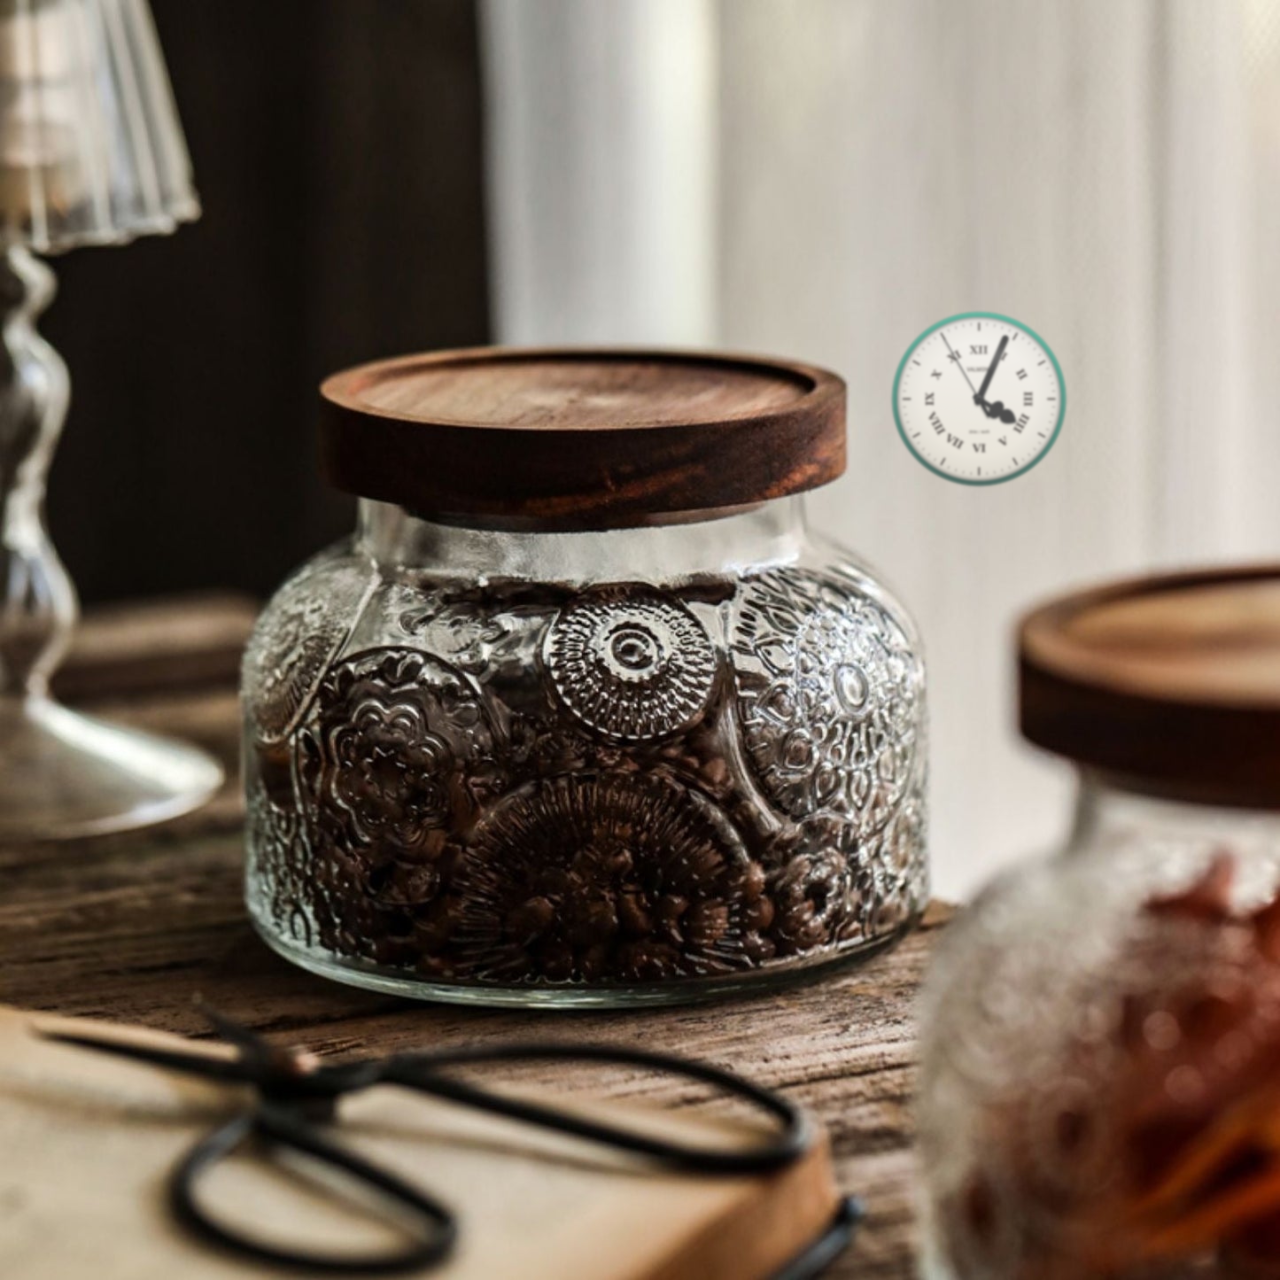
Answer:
4 h 03 min 55 s
